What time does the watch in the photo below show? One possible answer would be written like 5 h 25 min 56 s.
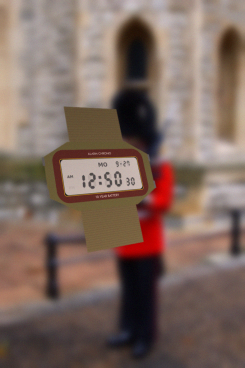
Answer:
12 h 50 min 30 s
